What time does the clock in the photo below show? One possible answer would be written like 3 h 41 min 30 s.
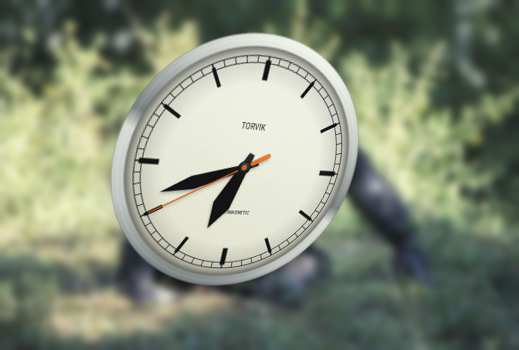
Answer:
6 h 41 min 40 s
